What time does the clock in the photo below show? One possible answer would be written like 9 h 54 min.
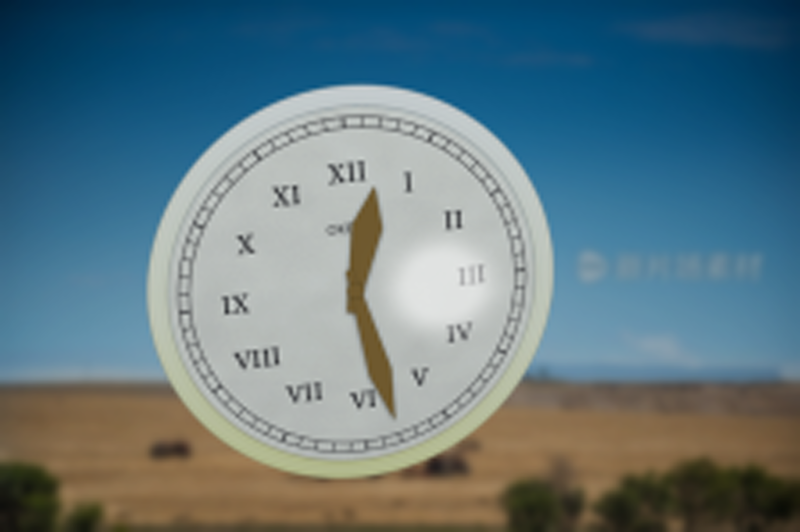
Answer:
12 h 28 min
